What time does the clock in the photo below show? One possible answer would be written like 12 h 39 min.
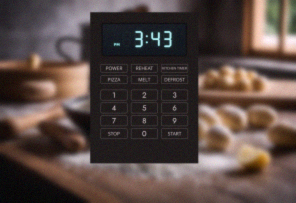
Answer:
3 h 43 min
